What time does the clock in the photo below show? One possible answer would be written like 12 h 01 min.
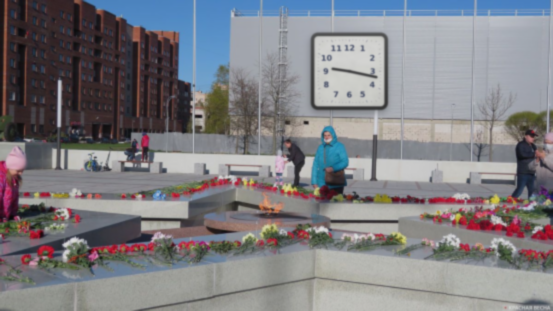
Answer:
9 h 17 min
